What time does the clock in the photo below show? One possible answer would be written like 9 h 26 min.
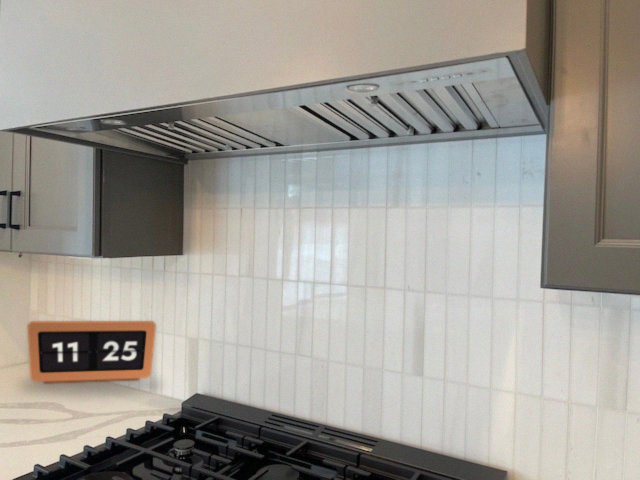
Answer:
11 h 25 min
